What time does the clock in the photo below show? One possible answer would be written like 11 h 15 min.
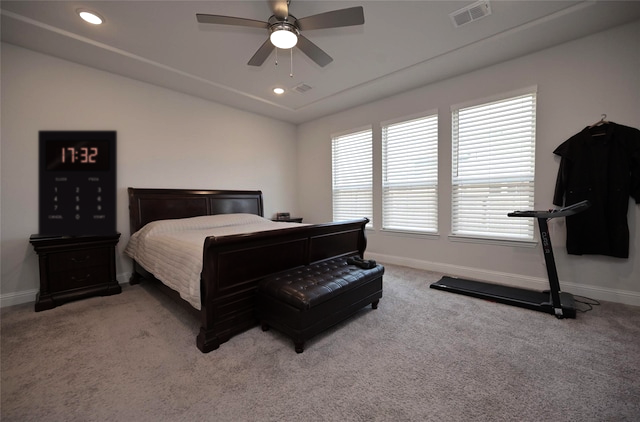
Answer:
17 h 32 min
